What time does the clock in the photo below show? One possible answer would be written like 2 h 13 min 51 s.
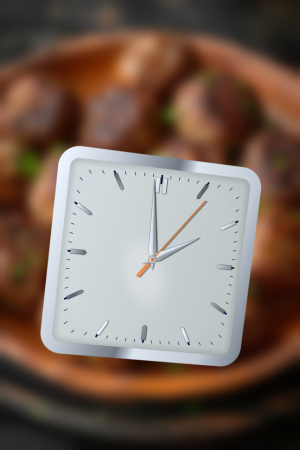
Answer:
1 h 59 min 06 s
